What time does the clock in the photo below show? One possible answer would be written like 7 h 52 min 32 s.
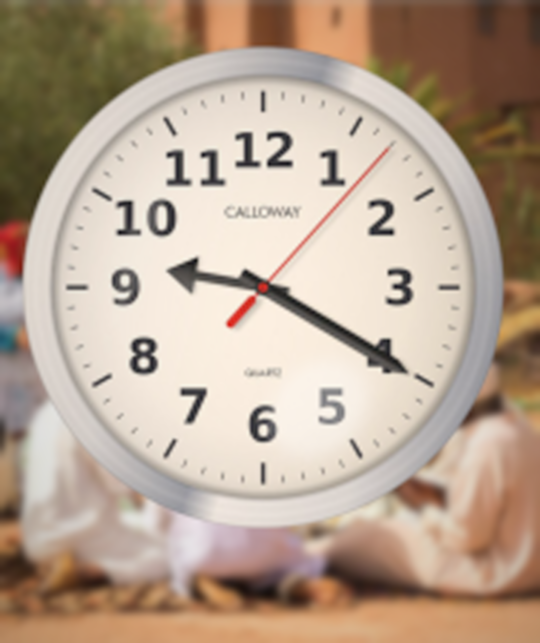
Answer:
9 h 20 min 07 s
